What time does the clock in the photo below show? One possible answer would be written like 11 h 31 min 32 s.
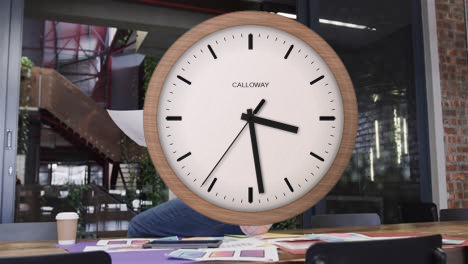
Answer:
3 h 28 min 36 s
